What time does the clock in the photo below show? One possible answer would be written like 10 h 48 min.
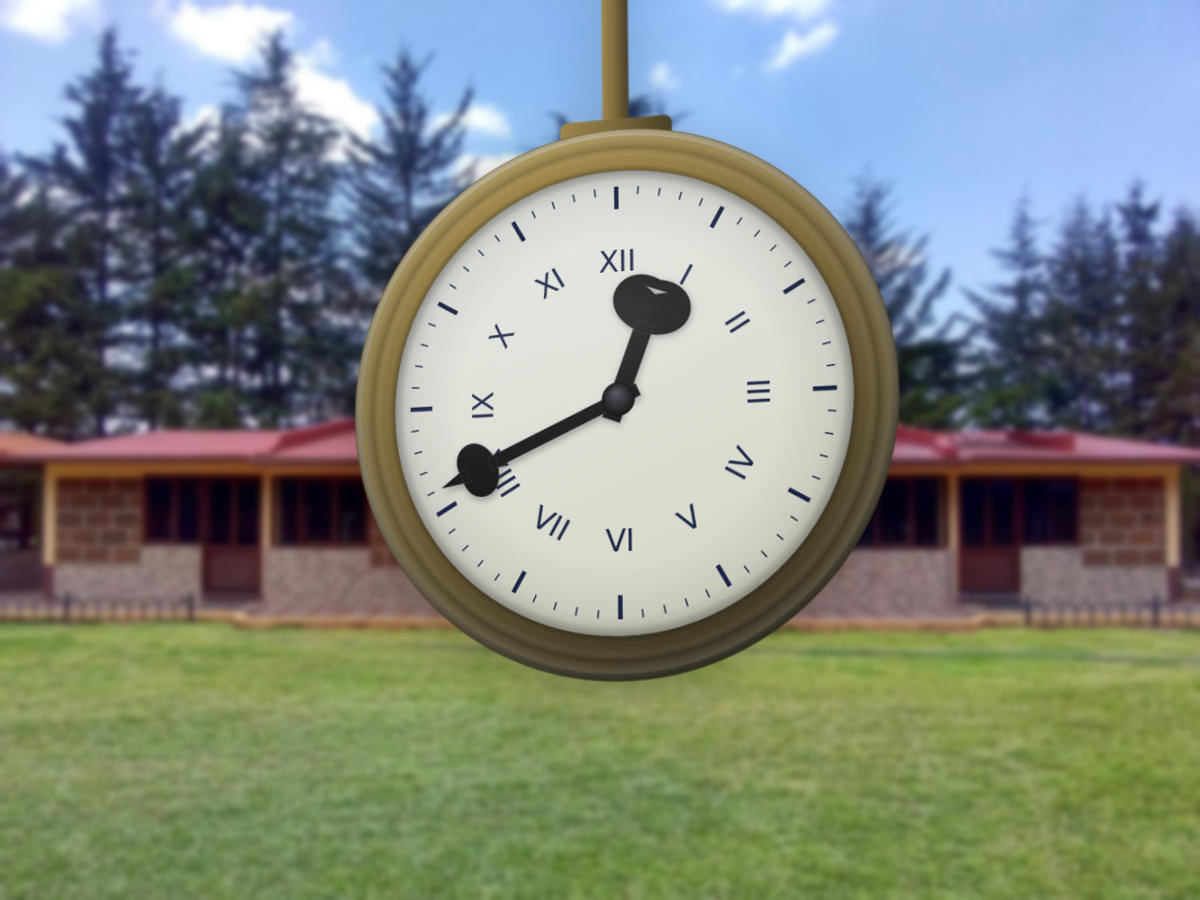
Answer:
12 h 41 min
